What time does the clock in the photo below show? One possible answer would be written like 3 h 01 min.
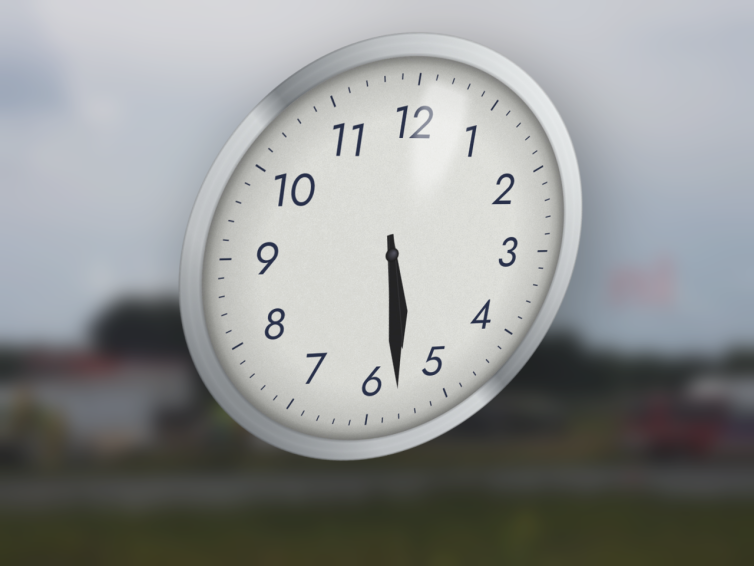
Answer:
5 h 28 min
